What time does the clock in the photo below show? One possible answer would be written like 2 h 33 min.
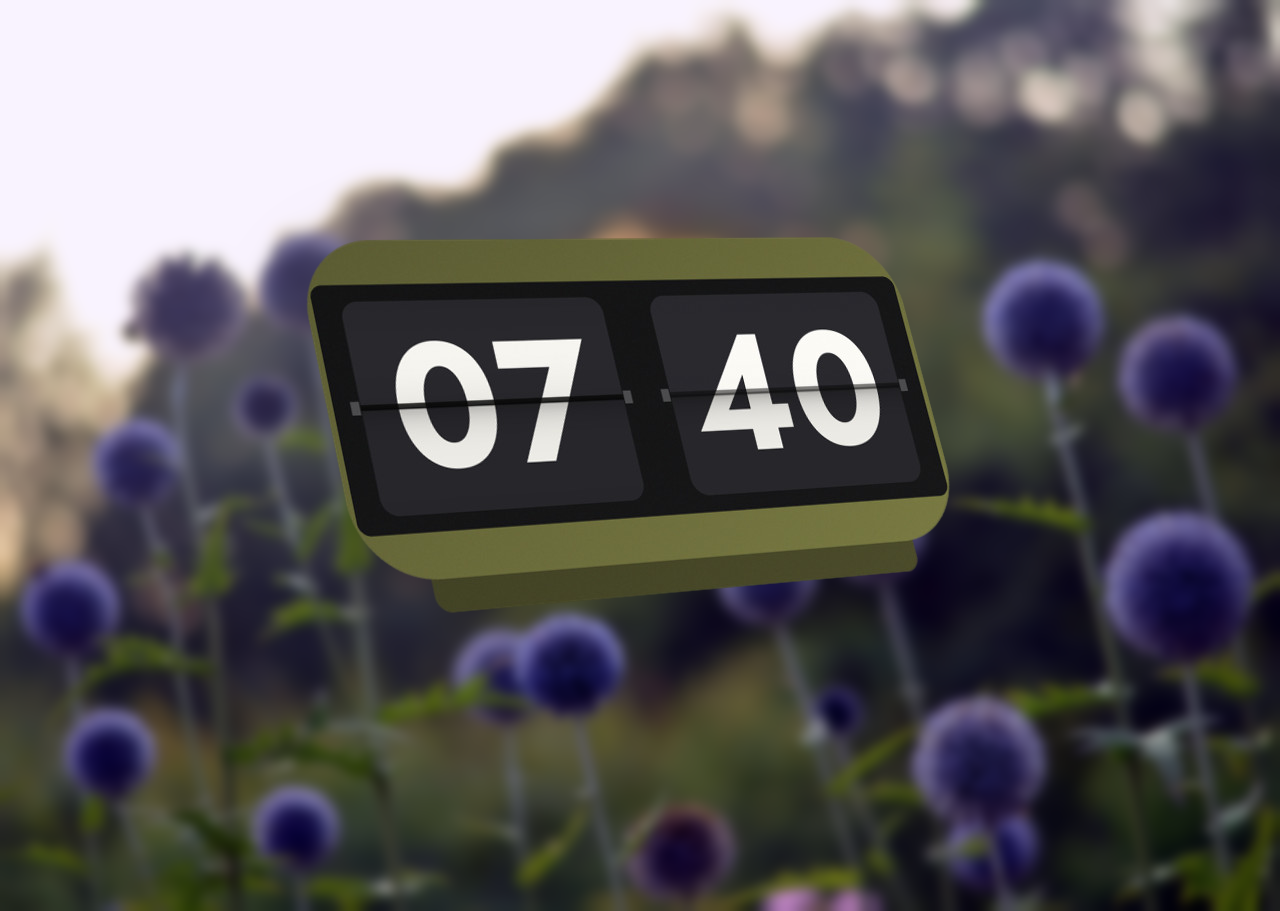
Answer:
7 h 40 min
